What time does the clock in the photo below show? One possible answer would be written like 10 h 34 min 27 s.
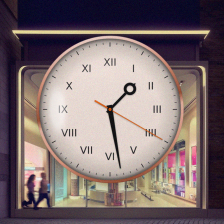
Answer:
1 h 28 min 20 s
